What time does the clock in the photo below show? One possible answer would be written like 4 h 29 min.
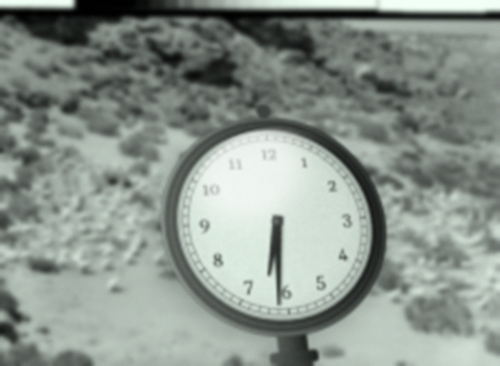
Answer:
6 h 31 min
